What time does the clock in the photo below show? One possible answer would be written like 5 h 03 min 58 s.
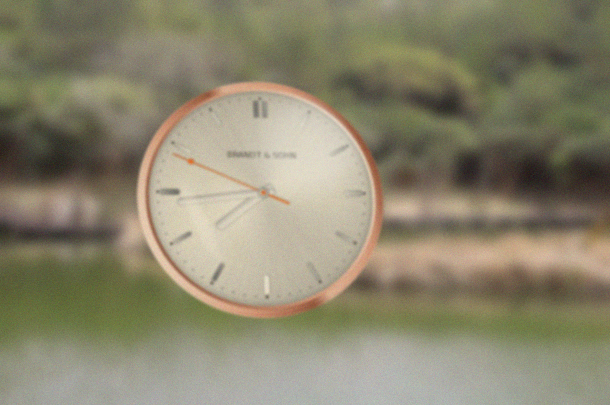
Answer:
7 h 43 min 49 s
